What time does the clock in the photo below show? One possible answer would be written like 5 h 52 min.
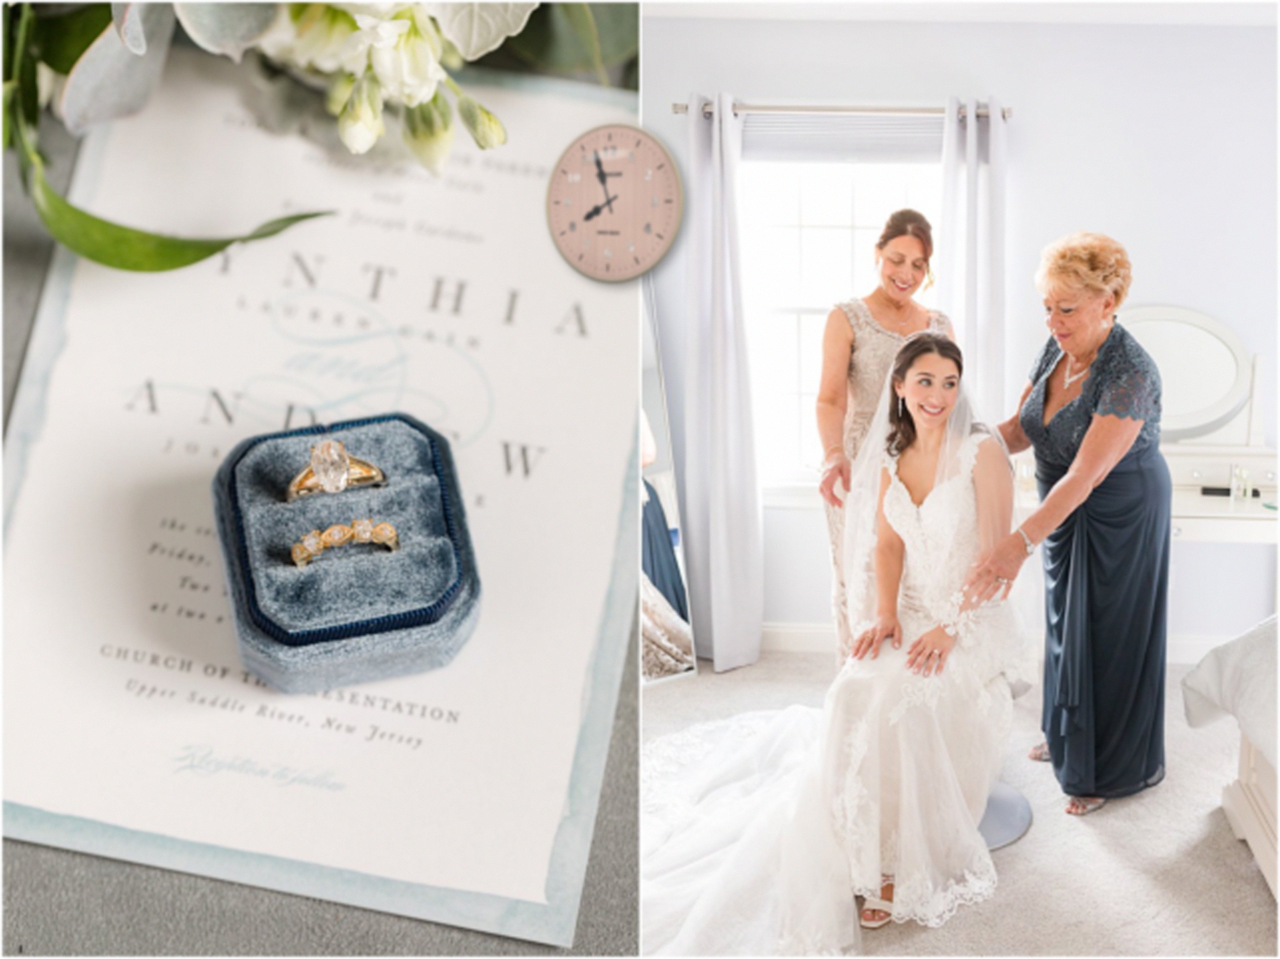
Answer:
7 h 57 min
